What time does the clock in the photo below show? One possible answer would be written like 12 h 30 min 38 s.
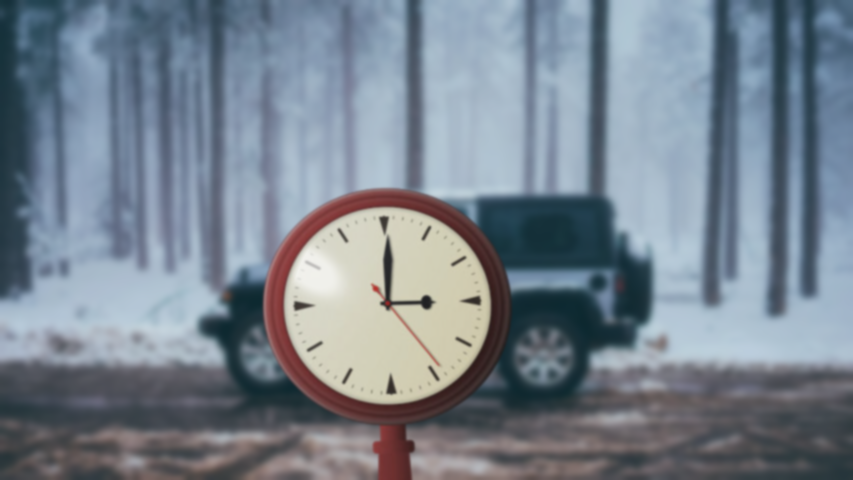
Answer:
3 h 00 min 24 s
